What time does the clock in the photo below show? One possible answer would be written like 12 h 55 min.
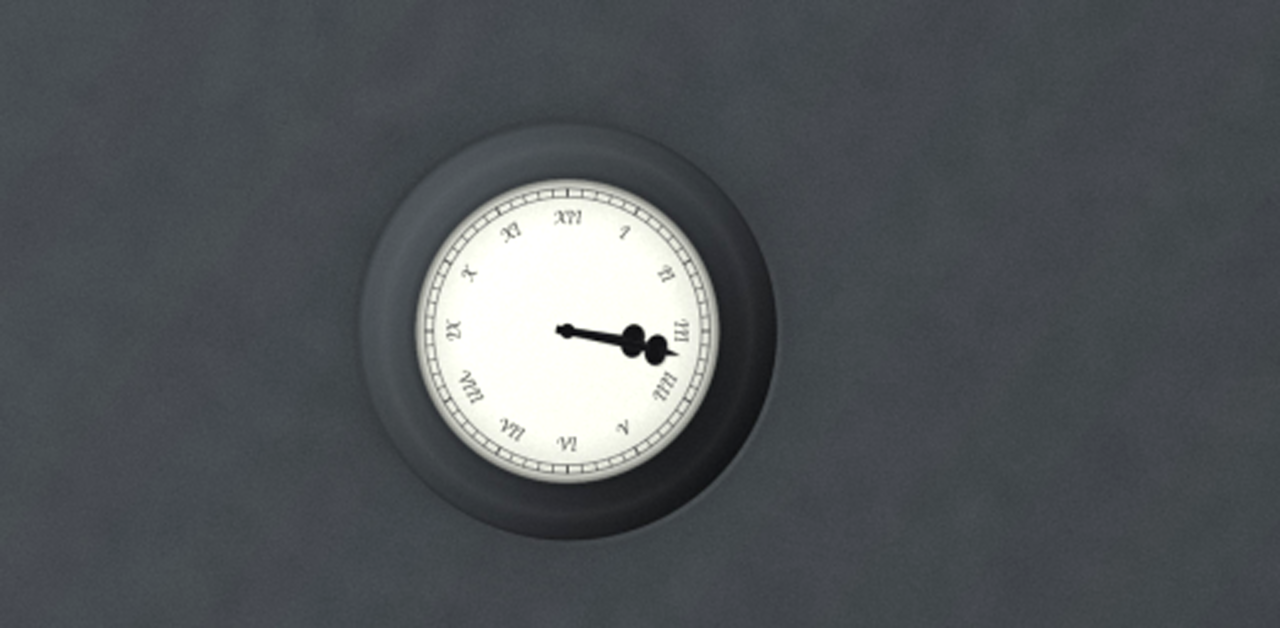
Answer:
3 h 17 min
